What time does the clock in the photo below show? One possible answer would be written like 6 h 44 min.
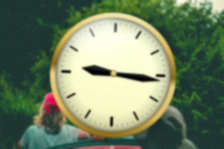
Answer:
9 h 16 min
